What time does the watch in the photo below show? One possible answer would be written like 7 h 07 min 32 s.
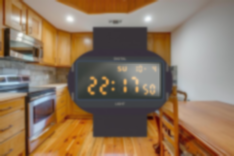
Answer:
22 h 17 min 50 s
